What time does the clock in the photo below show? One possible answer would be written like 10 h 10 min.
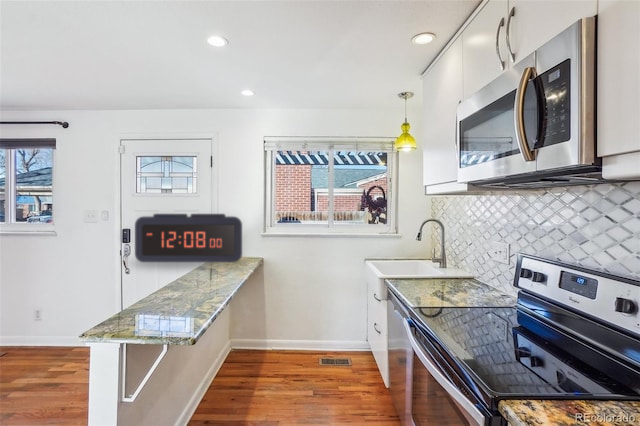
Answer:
12 h 08 min
